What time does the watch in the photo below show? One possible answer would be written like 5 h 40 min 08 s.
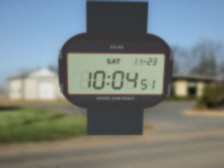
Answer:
10 h 04 min 51 s
